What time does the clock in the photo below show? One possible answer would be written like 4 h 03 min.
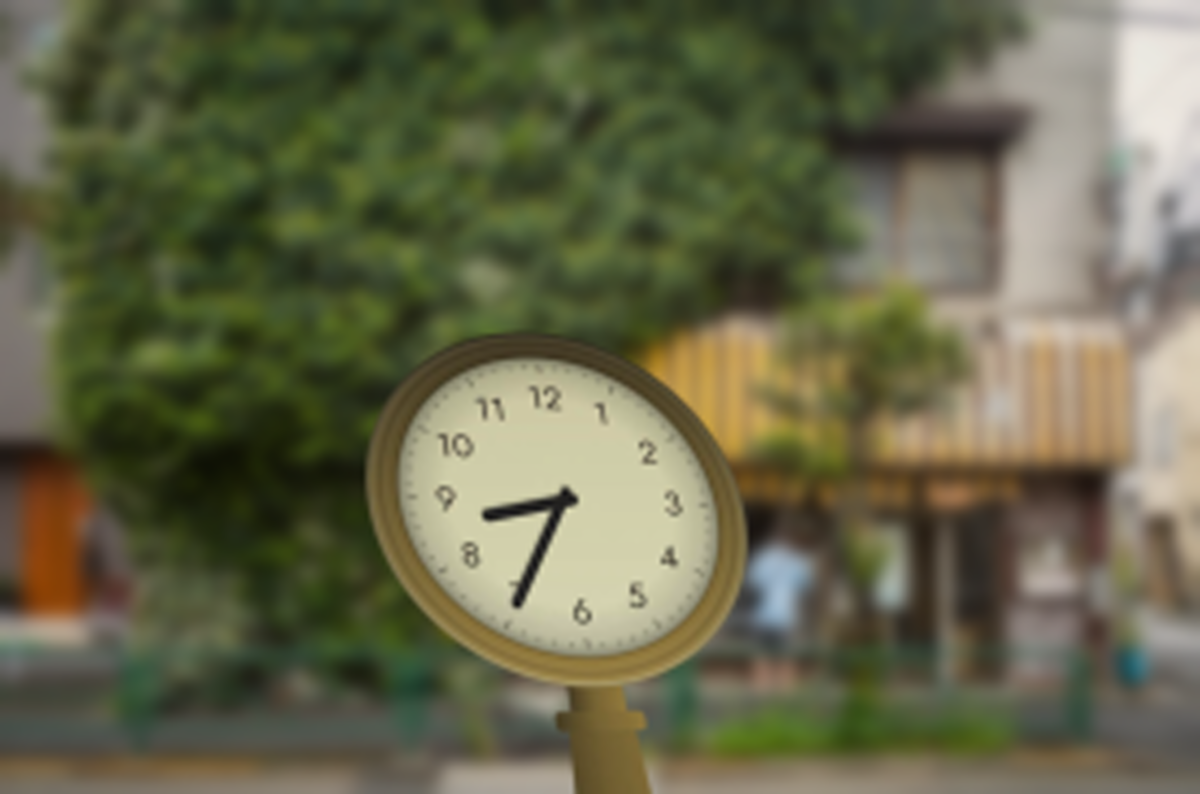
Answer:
8 h 35 min
